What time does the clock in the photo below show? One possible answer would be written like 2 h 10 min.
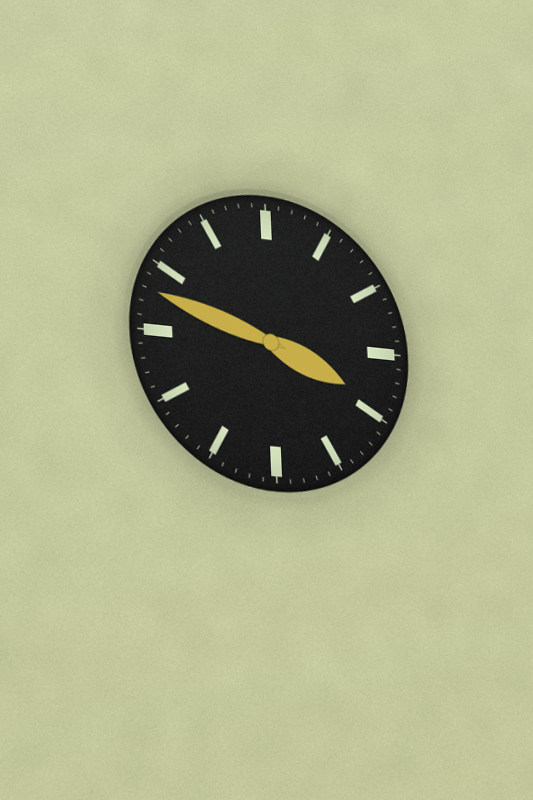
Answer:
3 h 48 min
